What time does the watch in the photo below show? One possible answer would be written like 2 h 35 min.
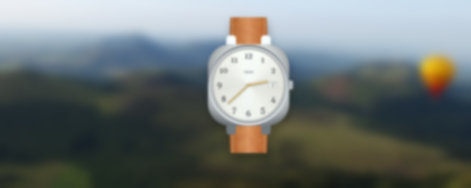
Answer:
2 h 38 min
